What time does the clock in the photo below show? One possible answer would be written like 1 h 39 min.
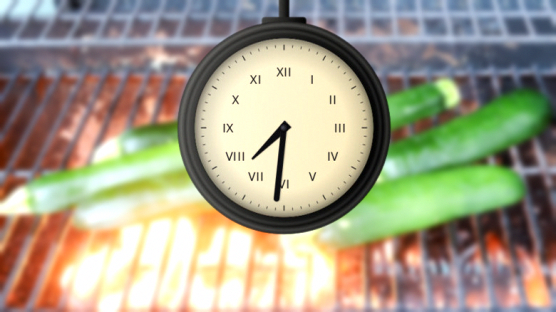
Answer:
7 h 31 min
